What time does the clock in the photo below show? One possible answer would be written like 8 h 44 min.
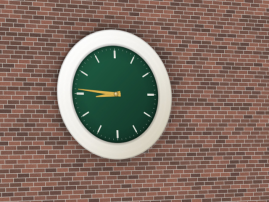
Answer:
8 h 46 min
